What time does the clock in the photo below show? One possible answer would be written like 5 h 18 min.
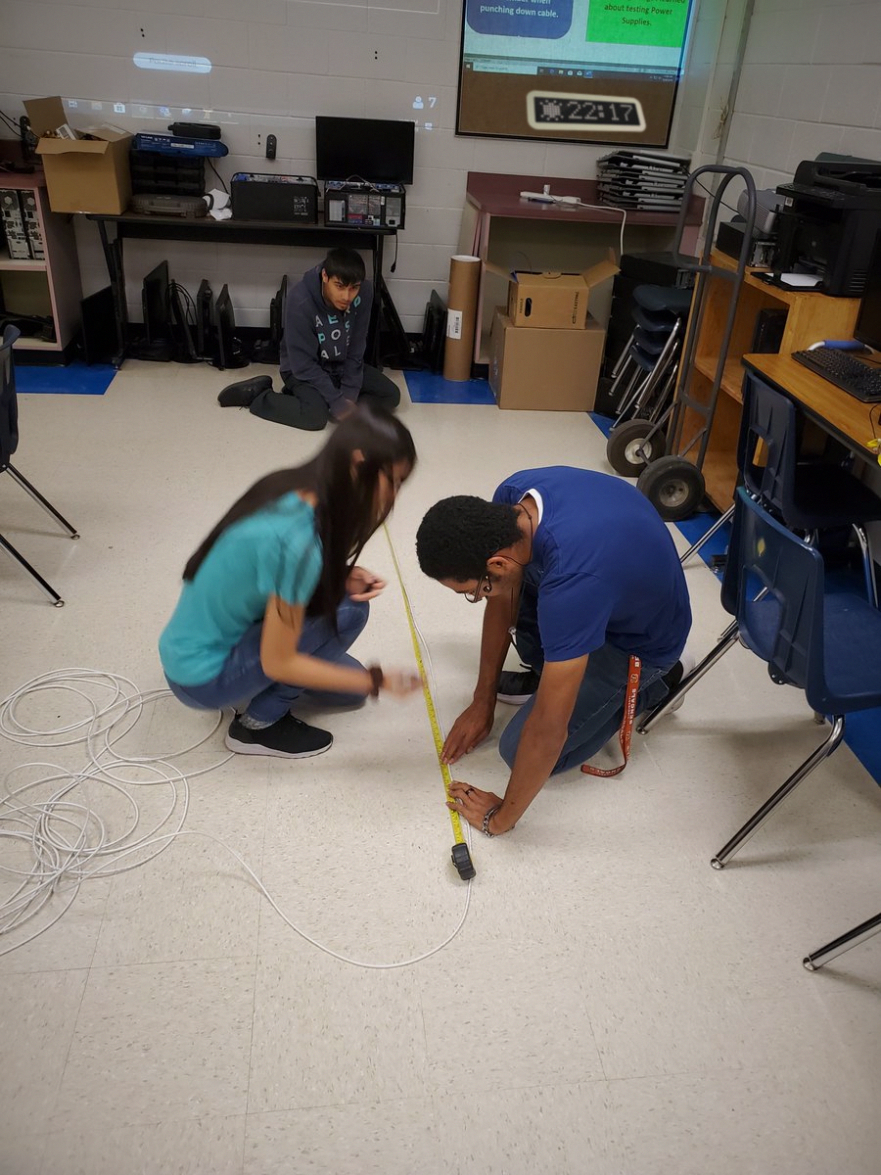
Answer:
22 h 17 min
